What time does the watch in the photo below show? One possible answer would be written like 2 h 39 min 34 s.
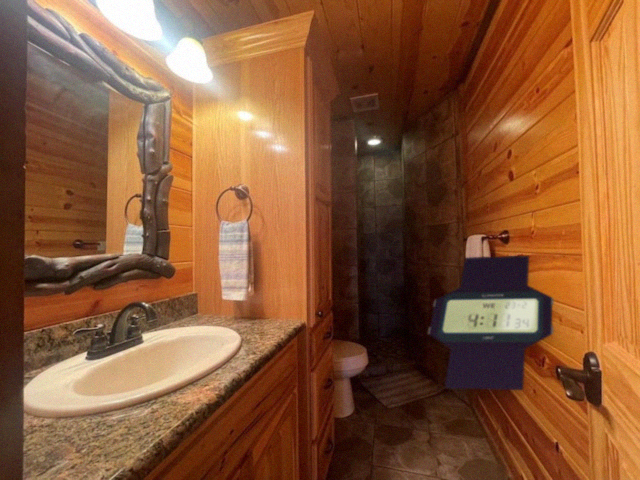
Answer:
4 h 11 min 34 s
